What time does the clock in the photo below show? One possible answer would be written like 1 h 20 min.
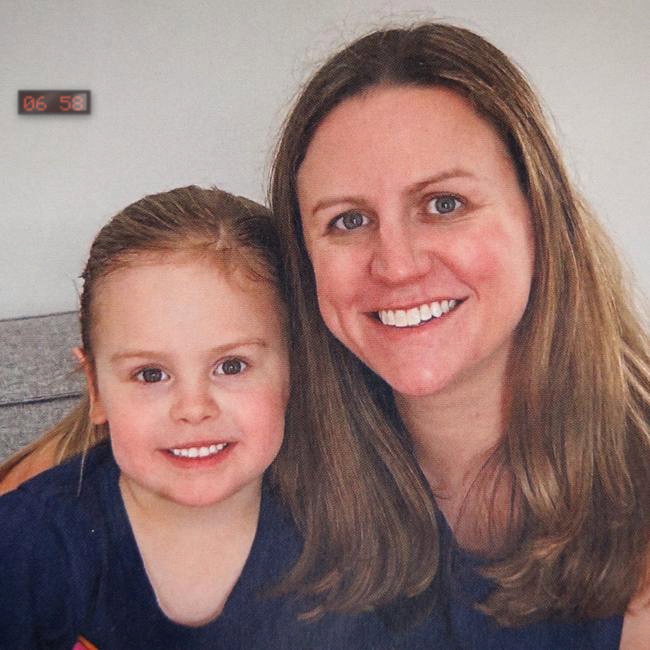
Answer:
6 h 58 min
